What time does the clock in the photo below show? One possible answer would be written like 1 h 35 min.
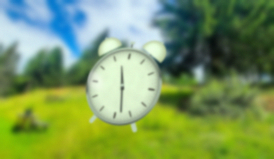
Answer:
11 h 28 min
